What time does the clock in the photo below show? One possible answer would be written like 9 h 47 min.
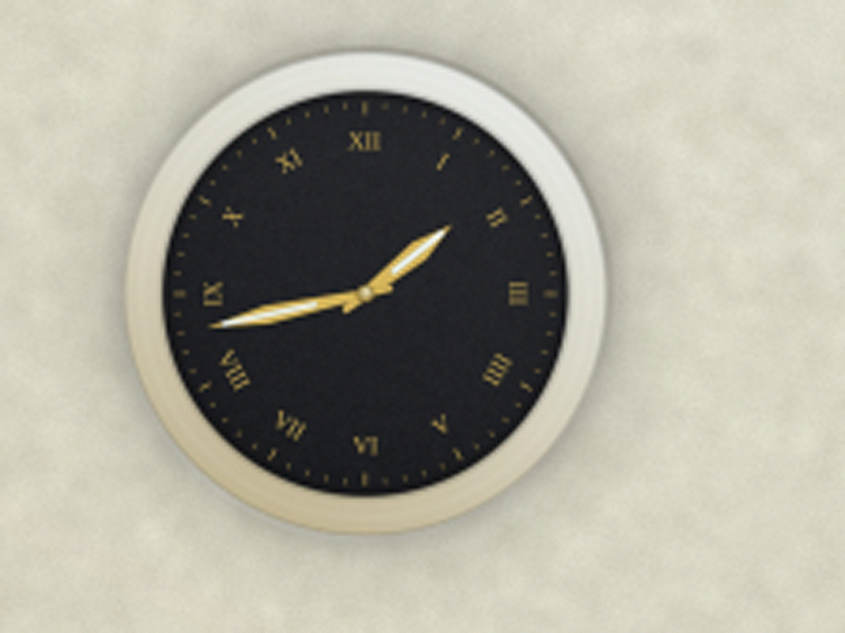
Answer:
1 h 43 min
